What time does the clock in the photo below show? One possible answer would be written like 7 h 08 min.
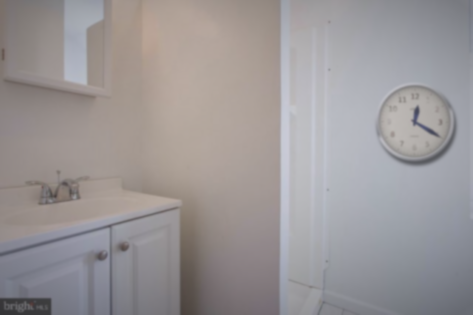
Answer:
12 h 20 min
